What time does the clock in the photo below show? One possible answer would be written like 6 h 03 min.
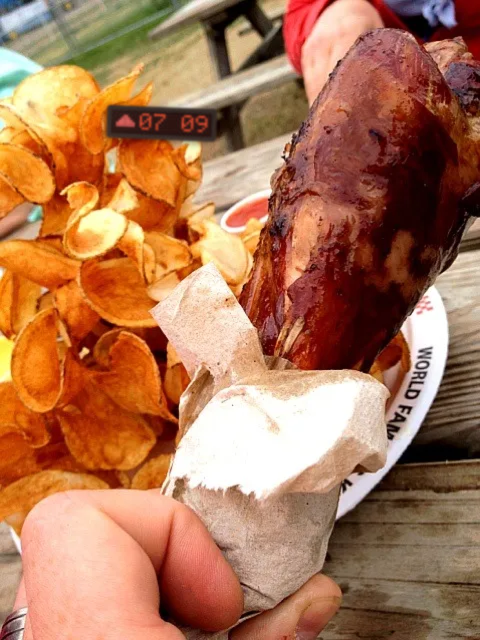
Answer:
7 h 09 min
